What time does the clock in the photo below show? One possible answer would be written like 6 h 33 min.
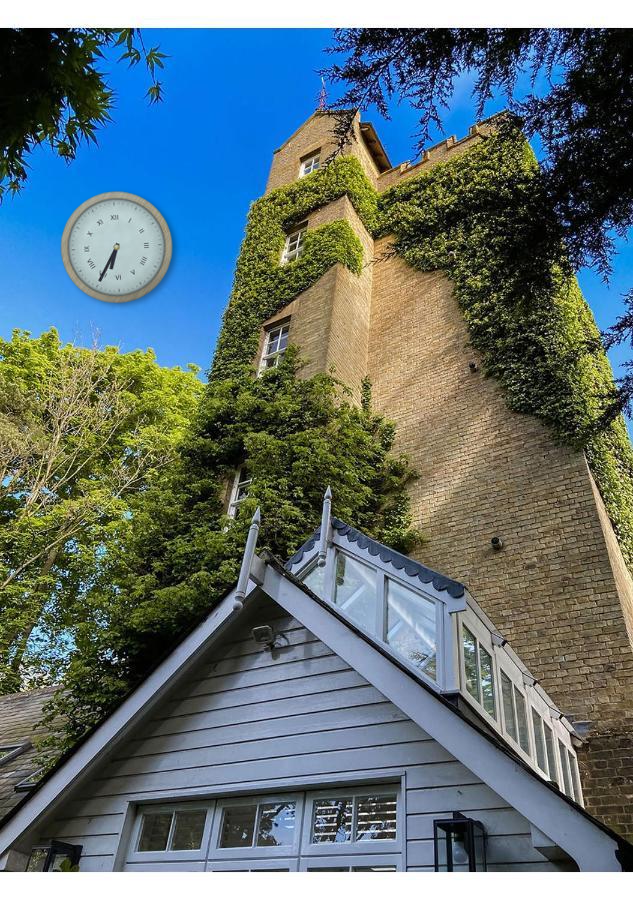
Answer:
6 h 35 min
